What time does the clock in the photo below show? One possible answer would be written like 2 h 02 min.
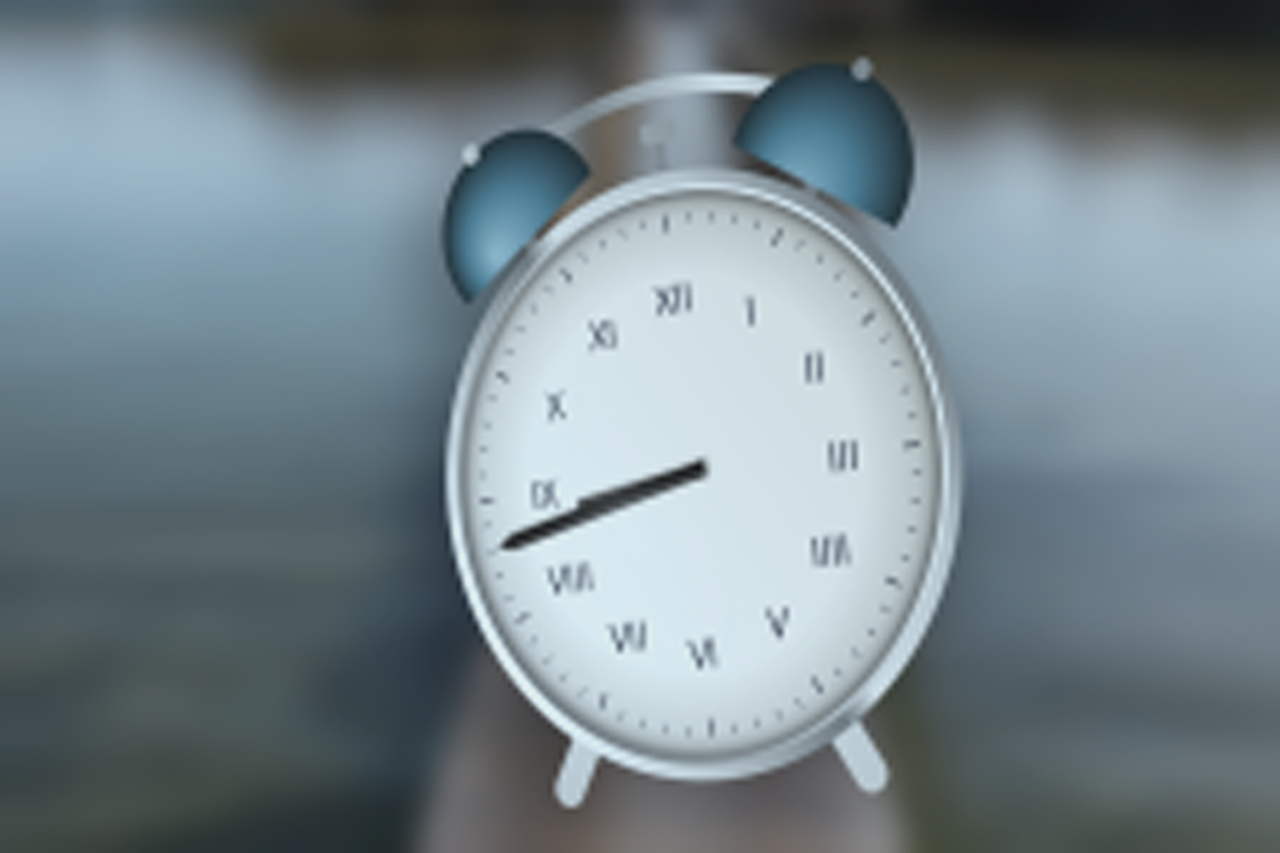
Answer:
8 h 43 min
